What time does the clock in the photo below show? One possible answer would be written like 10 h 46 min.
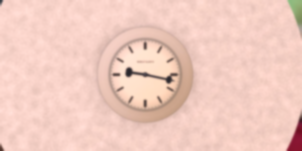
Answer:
9 h 17 min
